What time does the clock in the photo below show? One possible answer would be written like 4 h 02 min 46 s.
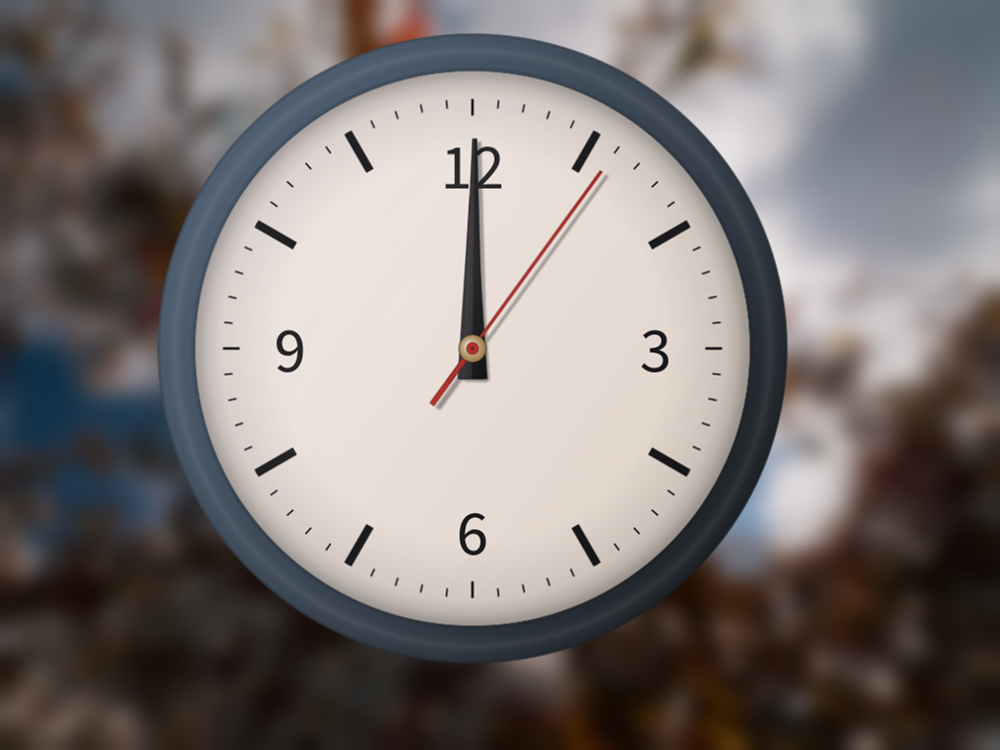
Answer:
12 h 00 min 06 s
